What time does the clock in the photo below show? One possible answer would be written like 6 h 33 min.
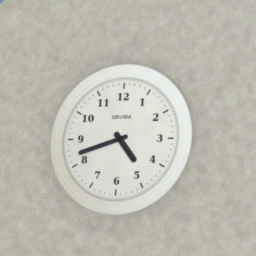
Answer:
4 h 42 min
